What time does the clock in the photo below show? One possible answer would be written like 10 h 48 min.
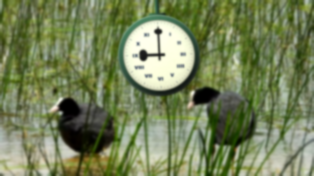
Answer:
9 h 00 min
